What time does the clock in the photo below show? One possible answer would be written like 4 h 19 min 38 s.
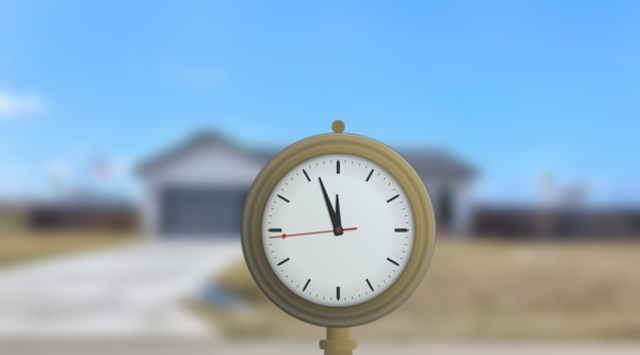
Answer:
11 h 56 min 44 s
